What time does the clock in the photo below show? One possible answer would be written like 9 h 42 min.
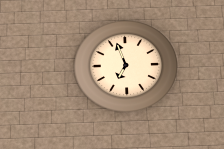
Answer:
6 h 57 min
